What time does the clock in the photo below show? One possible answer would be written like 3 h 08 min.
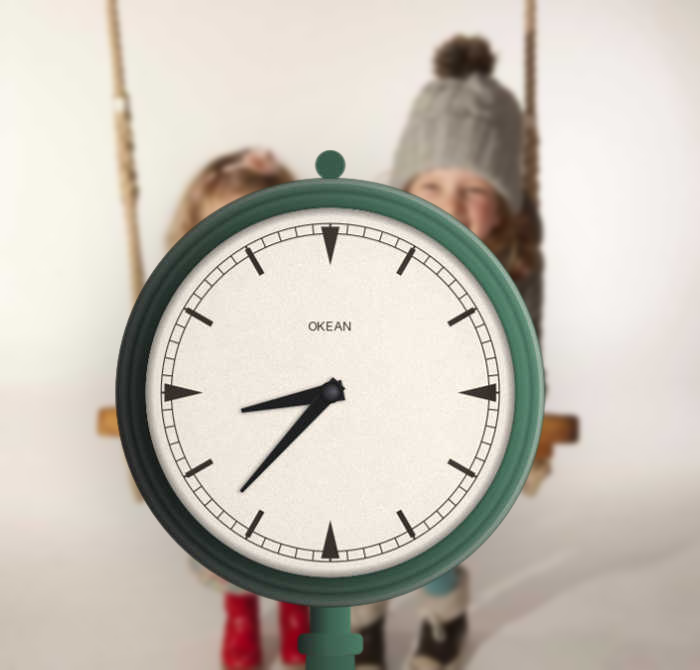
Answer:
8 h 37 min
